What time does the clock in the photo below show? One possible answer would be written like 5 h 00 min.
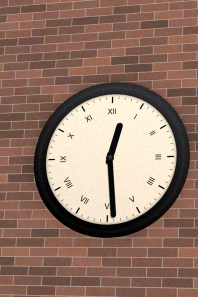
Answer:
12 h 29 min
